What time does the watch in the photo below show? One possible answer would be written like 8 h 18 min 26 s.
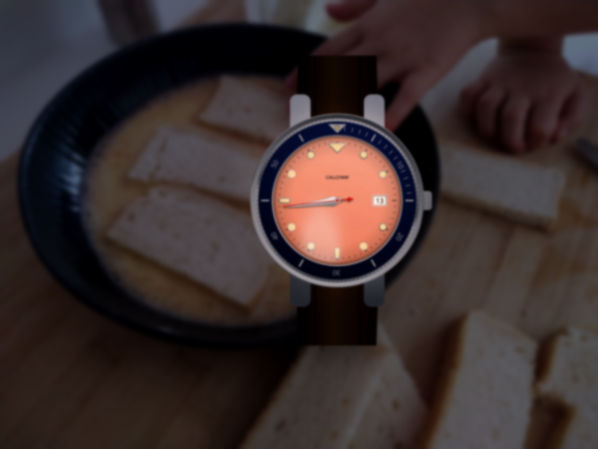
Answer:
8 h 43 min 44 s
